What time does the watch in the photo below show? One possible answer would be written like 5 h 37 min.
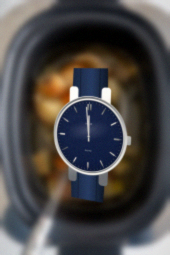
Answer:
11 h 59 min
